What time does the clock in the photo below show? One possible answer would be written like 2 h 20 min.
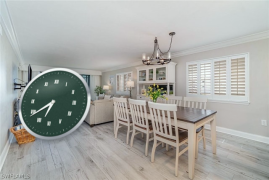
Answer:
6 h 39 min
